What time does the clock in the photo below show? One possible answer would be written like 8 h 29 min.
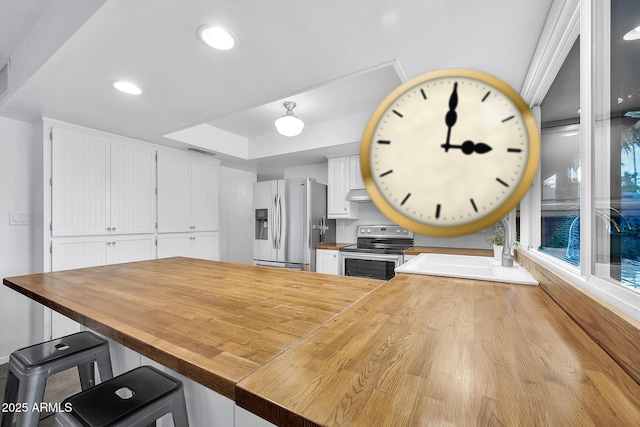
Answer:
3 h 00 min
